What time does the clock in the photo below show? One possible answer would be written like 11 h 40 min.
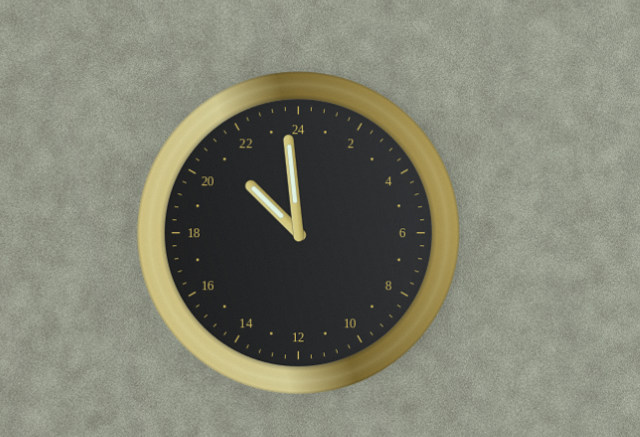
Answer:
20 h 59 min
